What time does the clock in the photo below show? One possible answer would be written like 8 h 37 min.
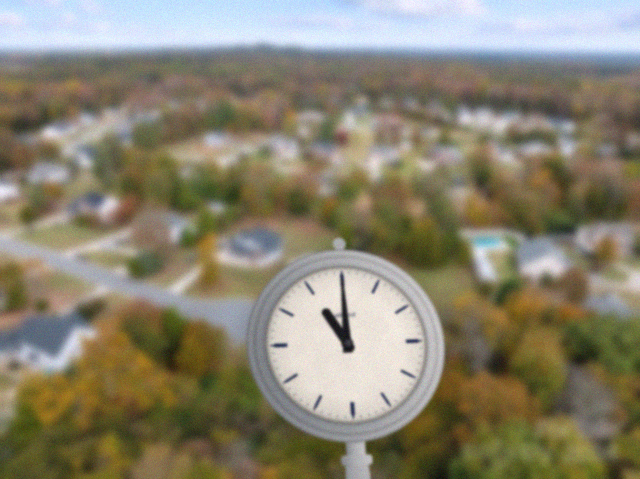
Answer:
11 h 00 min
